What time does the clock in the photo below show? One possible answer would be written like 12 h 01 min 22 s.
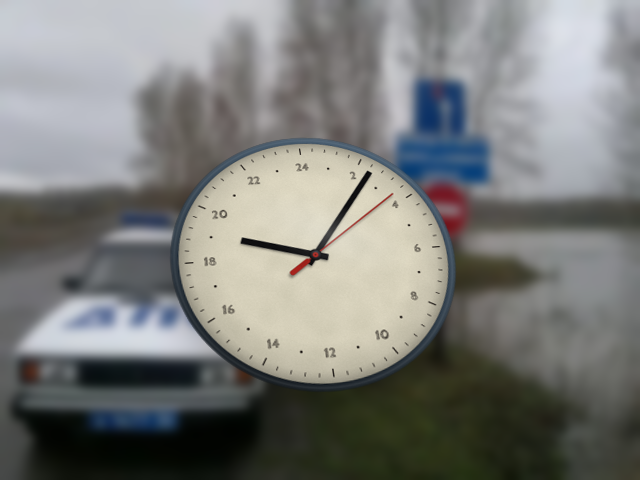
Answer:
19 h 06 min 09 s
